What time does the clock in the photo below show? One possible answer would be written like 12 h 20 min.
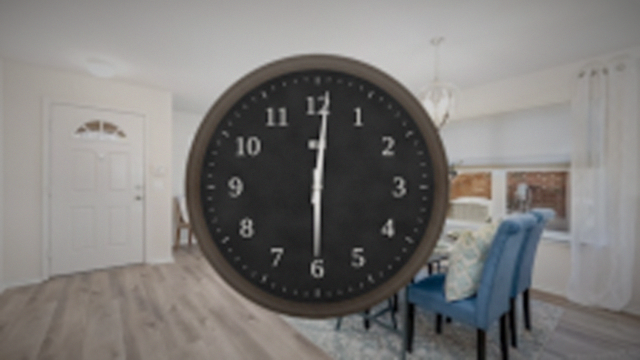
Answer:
6 h 01 min
